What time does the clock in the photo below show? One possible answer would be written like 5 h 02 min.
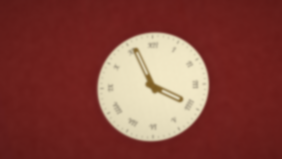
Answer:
3 h 56 min
